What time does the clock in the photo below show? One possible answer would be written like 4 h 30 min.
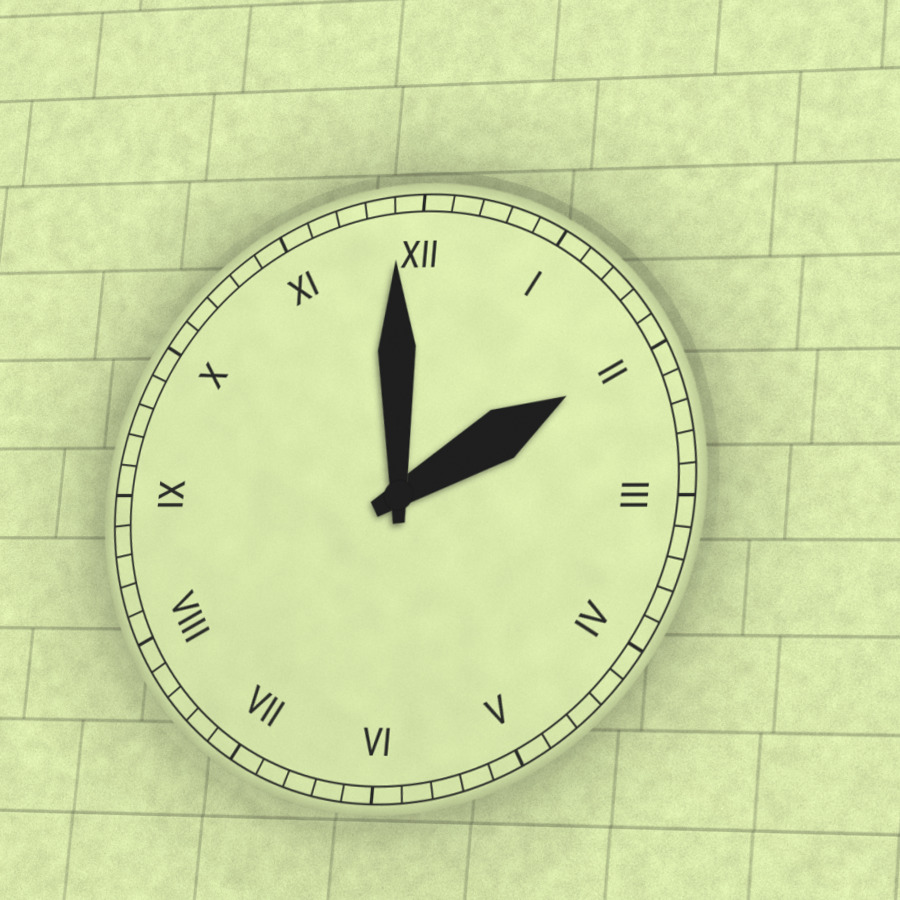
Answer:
1 h 59 min
